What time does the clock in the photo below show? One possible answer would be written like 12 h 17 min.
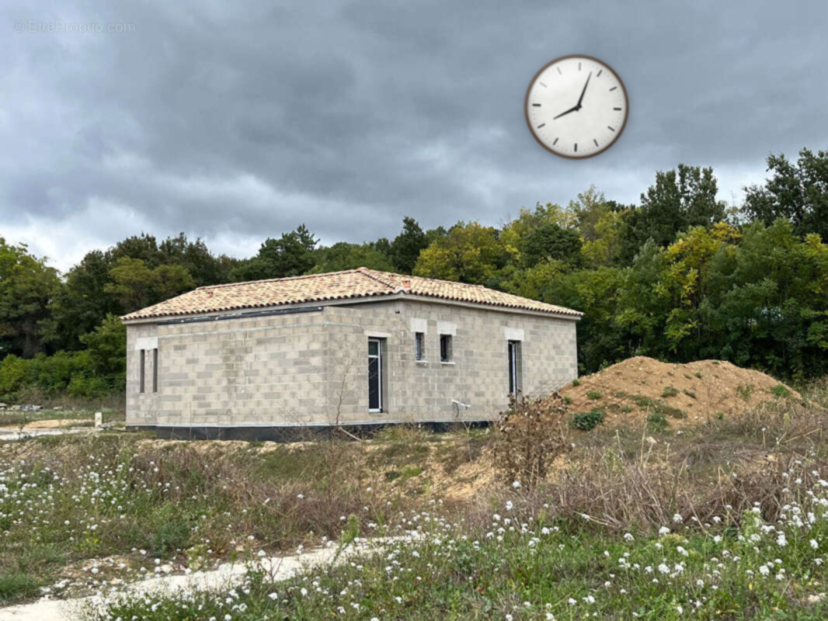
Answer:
8 h 03 min
